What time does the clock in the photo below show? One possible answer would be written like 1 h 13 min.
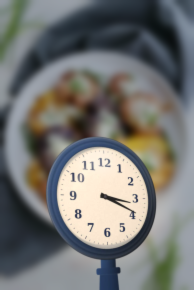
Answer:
3 h 19 min
